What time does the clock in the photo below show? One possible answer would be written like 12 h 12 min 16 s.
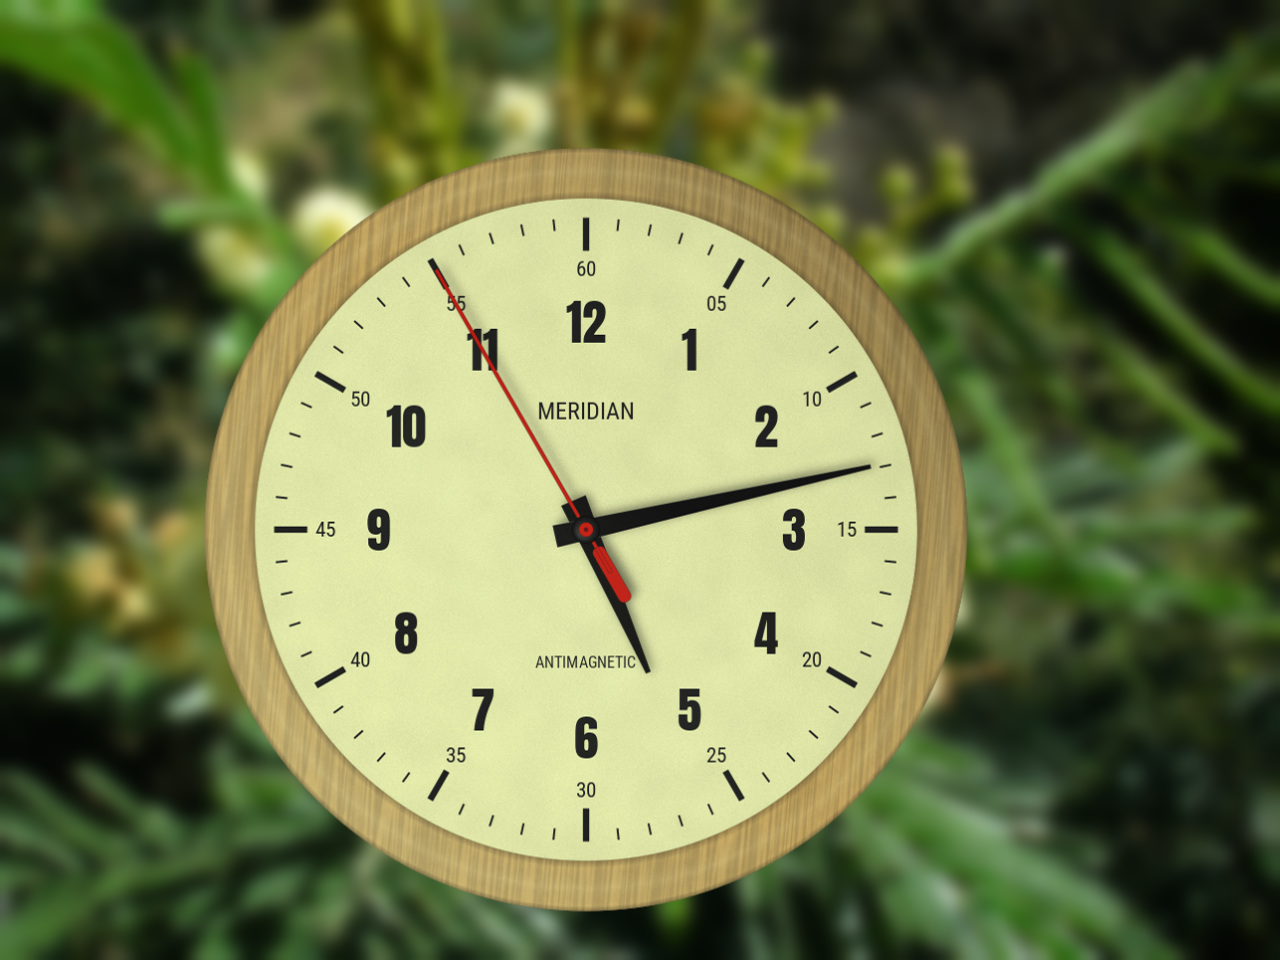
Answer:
5 h 12 min 55 s
